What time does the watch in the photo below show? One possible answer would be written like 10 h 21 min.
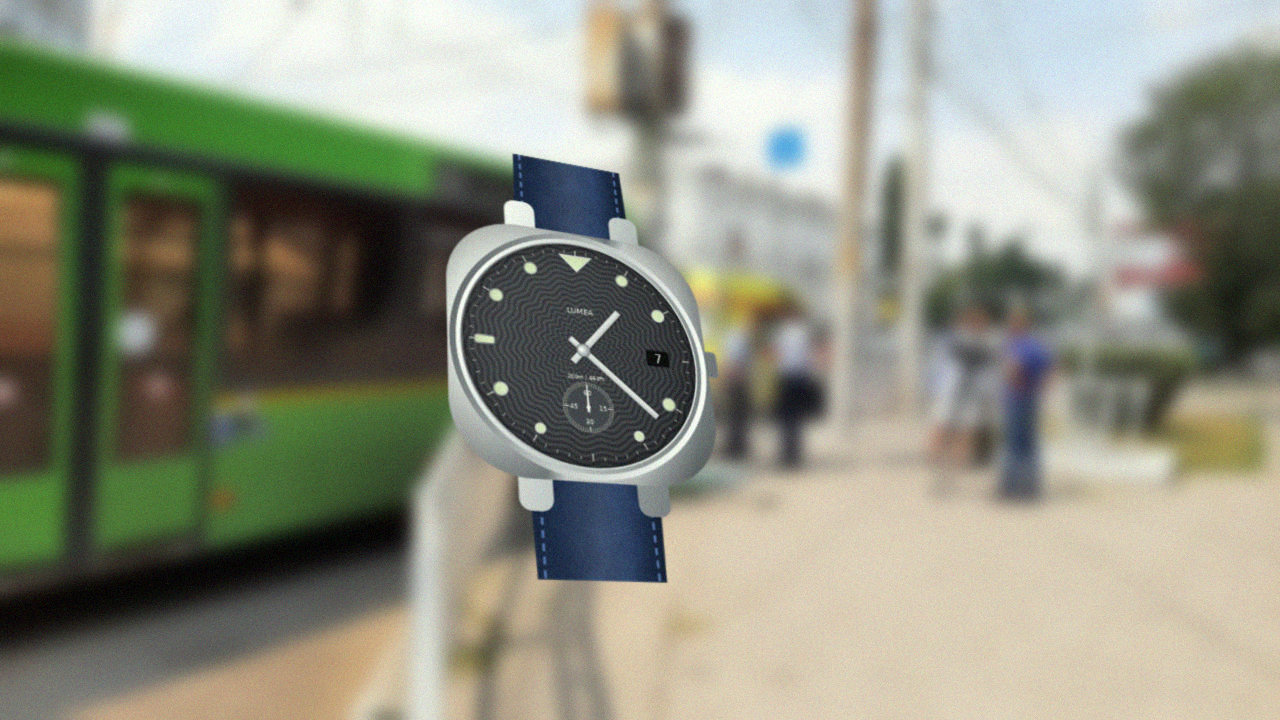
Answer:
1 h 22 min
